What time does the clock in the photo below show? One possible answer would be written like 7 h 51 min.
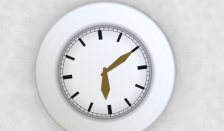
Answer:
6 h 10 min
